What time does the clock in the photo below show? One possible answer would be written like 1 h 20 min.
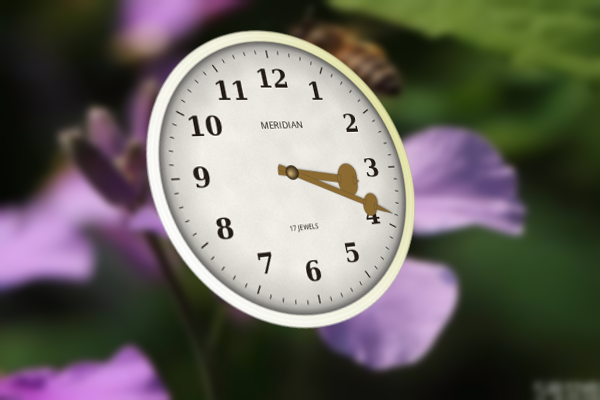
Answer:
3 h 19 min
